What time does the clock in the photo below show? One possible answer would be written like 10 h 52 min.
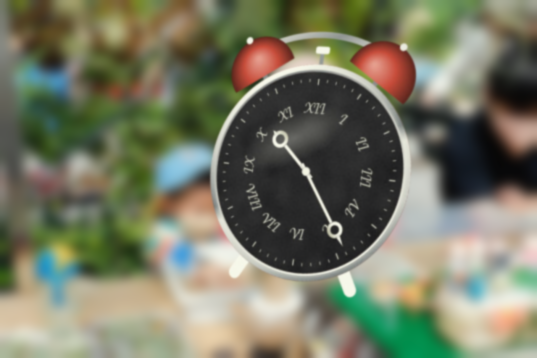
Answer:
10 h 24 min
